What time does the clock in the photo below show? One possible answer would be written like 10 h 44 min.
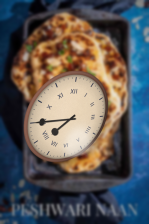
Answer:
7 h 45 min
